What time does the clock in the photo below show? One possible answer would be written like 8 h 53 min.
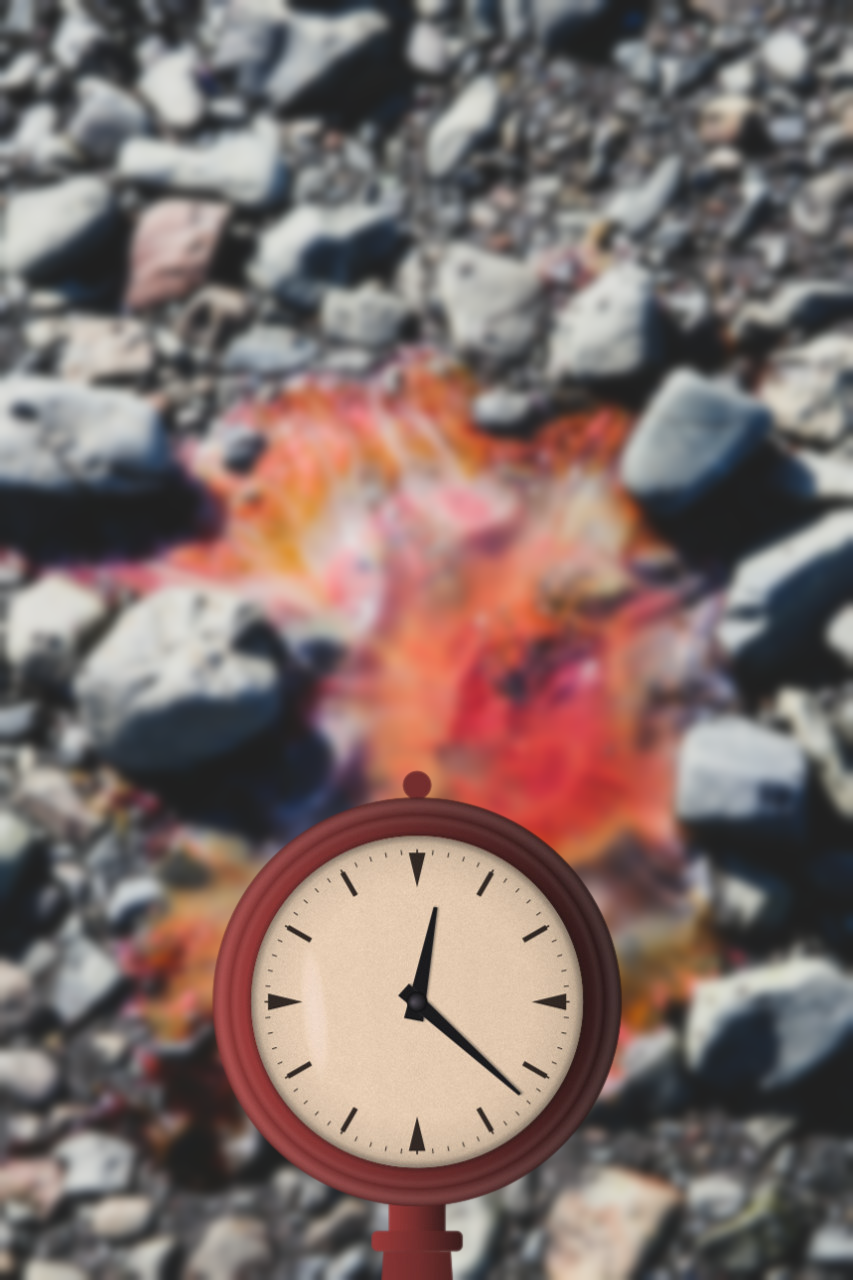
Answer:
12 h 22 min
